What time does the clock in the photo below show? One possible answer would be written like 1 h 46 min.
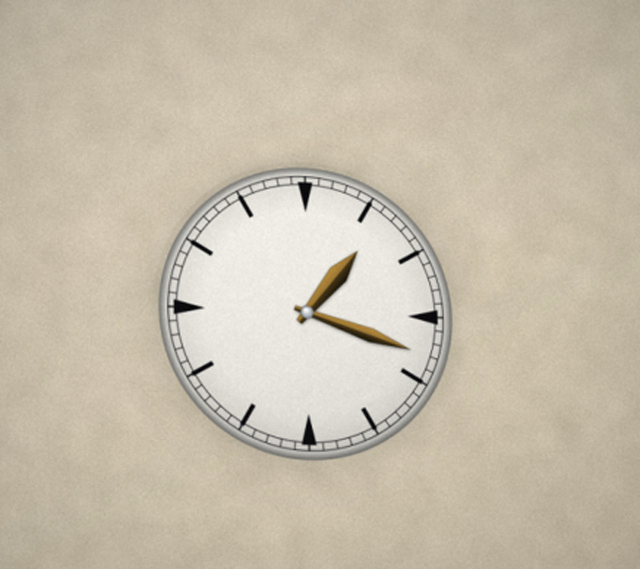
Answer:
1 h 18 min
